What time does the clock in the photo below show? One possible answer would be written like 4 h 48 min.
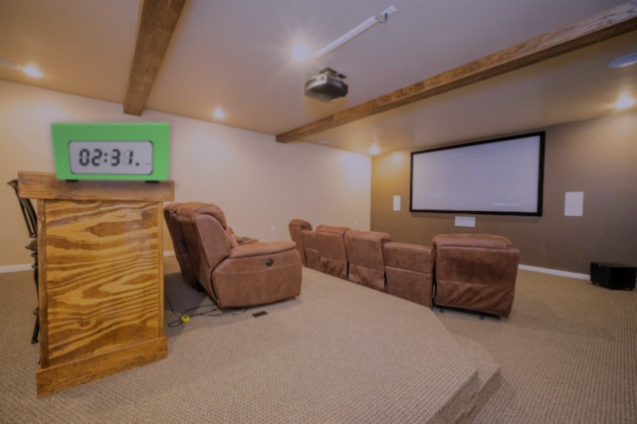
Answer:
2 h 31 min
